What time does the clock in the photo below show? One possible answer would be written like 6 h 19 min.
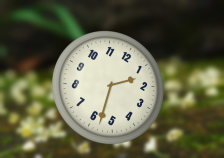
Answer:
1 h 28 min
